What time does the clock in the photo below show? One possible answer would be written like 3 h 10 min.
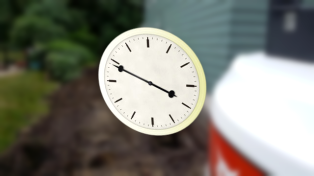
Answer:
3 h 49 min
